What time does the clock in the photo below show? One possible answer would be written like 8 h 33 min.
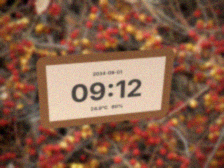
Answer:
9 h 12 min
